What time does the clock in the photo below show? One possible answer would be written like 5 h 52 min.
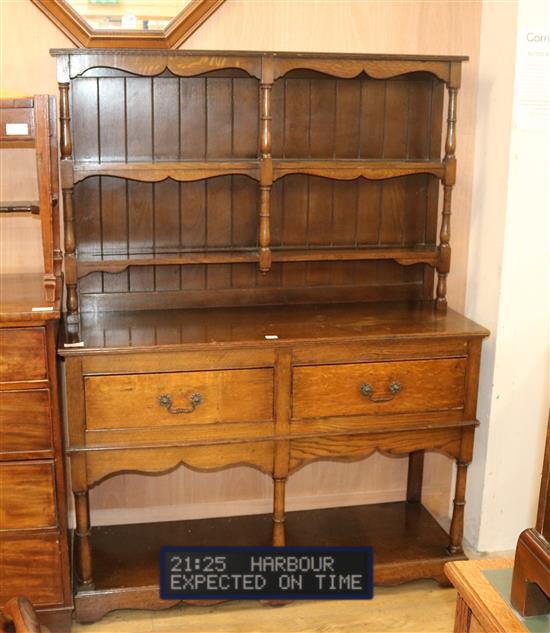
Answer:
21 h 25 min
